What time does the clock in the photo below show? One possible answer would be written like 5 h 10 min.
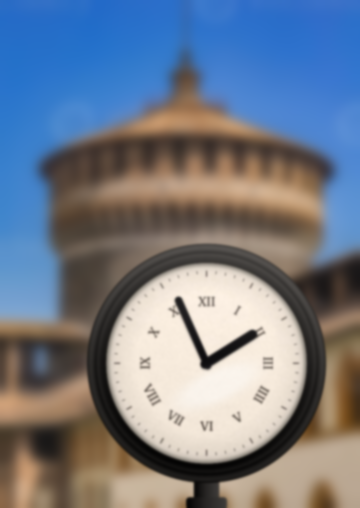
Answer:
1 h 56 min
